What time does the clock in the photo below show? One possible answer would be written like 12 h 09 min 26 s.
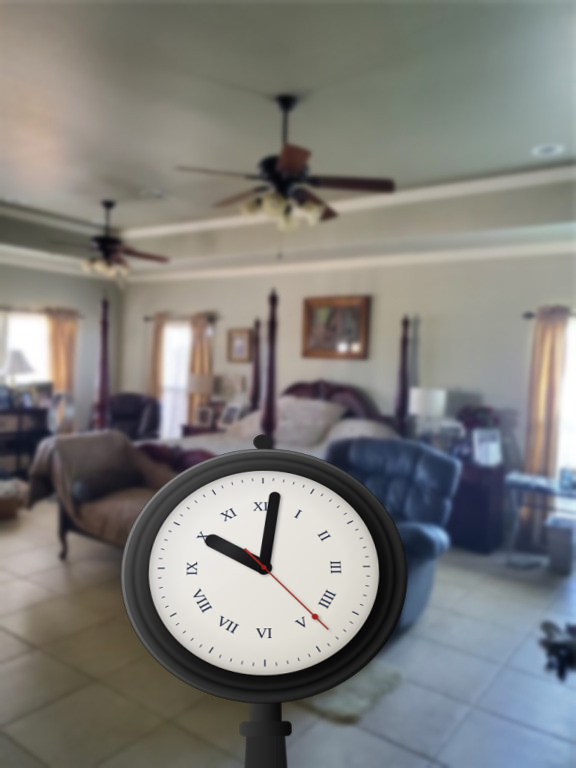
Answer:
10 h 01 min 23 s
